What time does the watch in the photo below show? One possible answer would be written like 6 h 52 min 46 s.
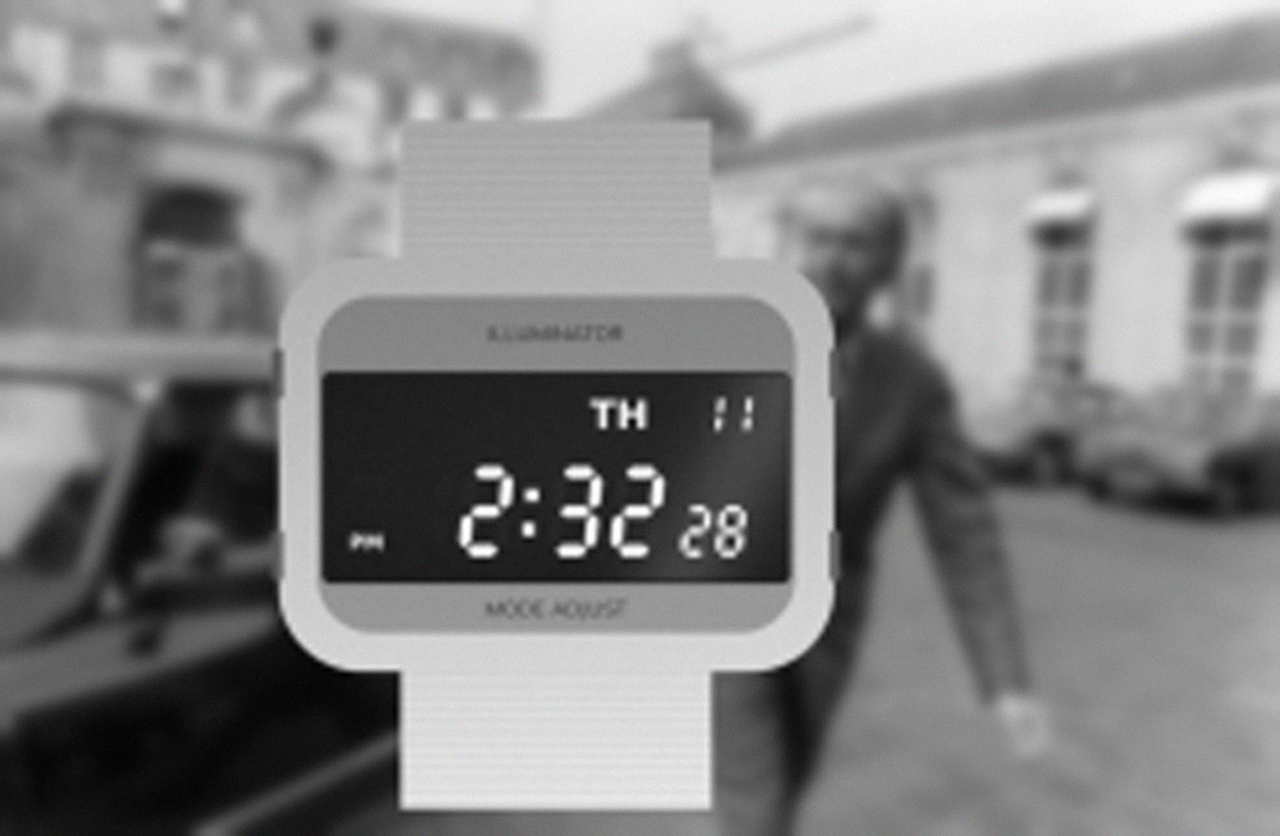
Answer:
2 h 32 min 28 s
